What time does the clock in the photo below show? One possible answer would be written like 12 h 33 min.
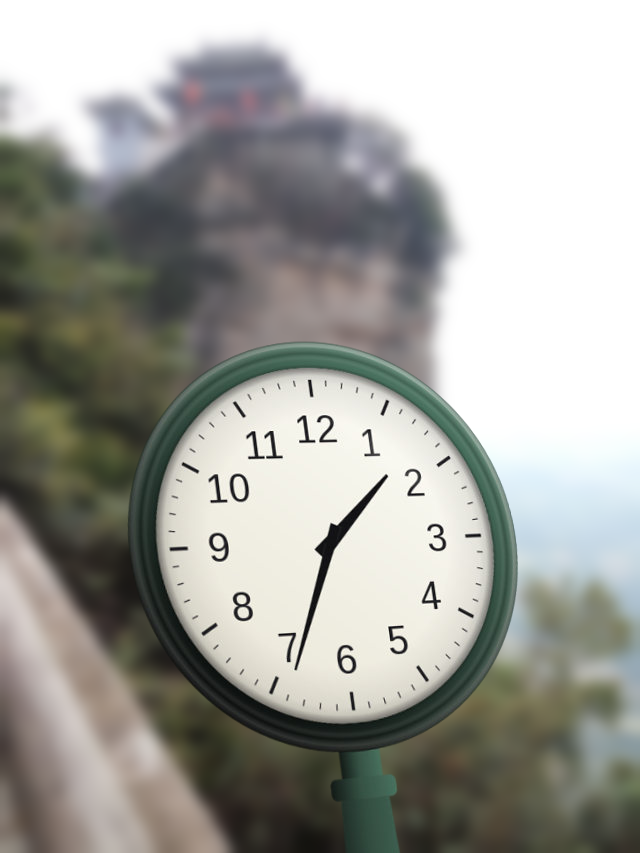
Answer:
1 h 34 min
